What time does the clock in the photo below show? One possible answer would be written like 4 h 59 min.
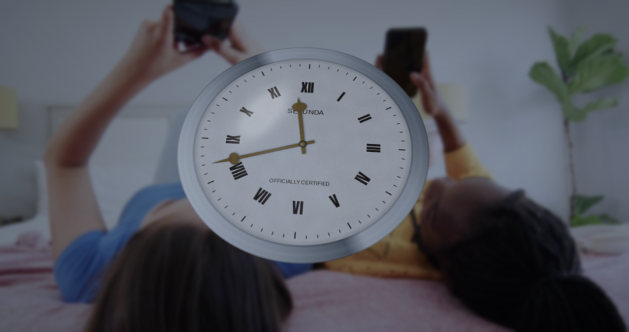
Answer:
11 h 42 min
